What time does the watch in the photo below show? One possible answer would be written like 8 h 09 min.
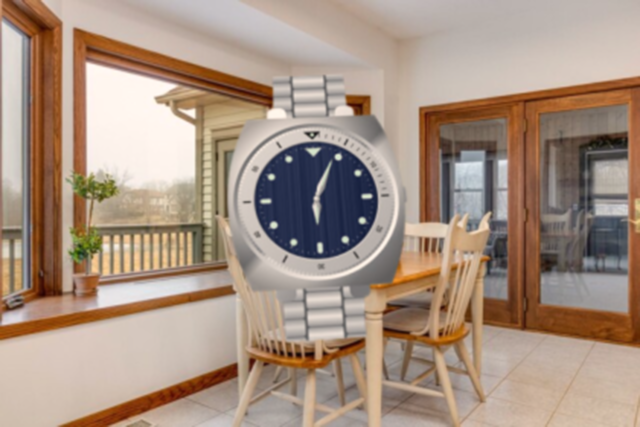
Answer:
6 h 04 min
